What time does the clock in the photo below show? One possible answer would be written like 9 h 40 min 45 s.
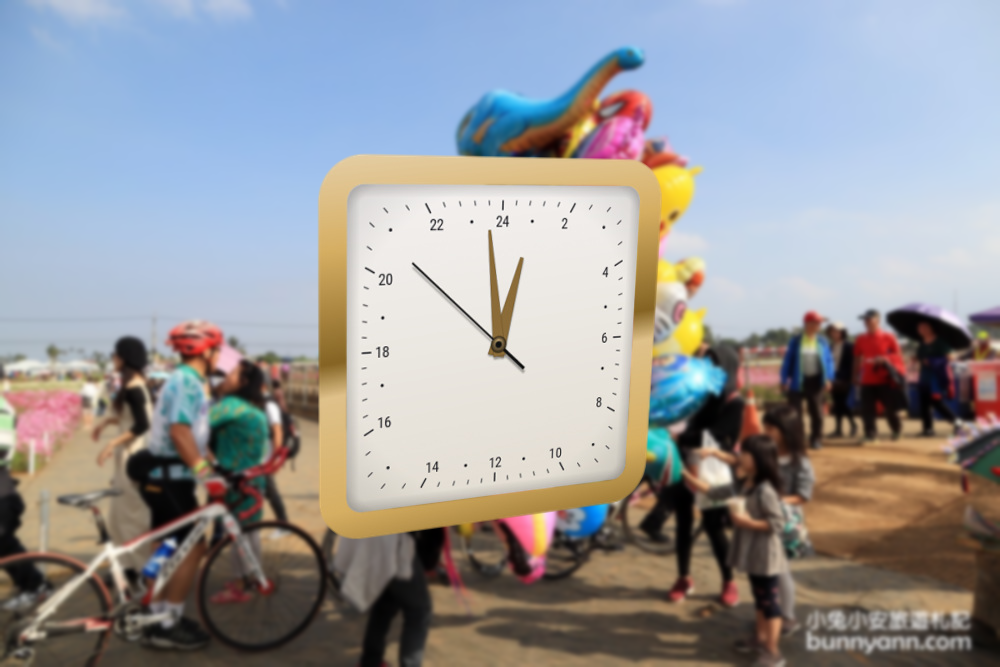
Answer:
0 h 58 min 52 s
